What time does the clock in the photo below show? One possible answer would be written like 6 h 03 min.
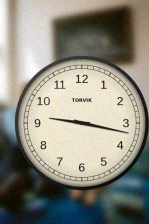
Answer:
9 h 17 min
